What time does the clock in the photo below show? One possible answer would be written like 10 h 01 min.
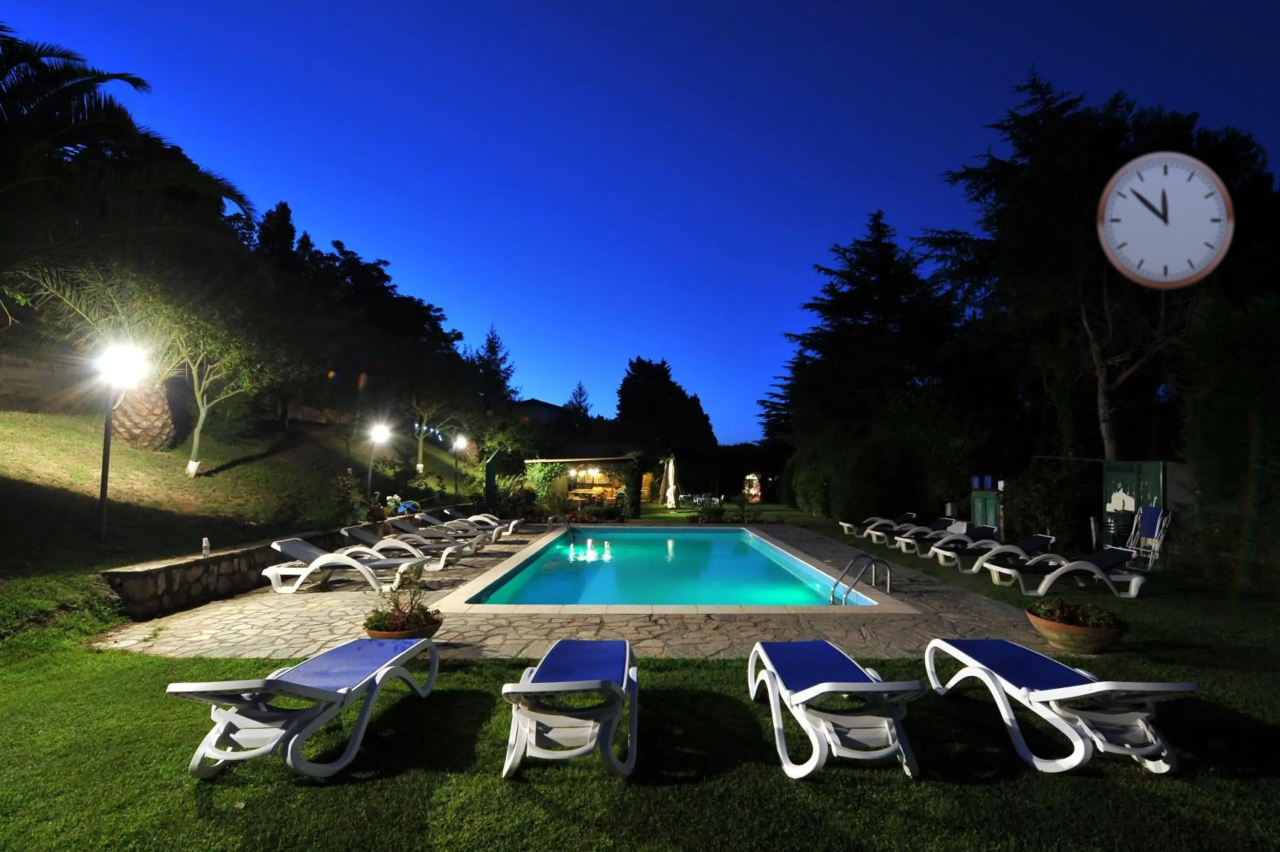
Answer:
11 h 52 min
